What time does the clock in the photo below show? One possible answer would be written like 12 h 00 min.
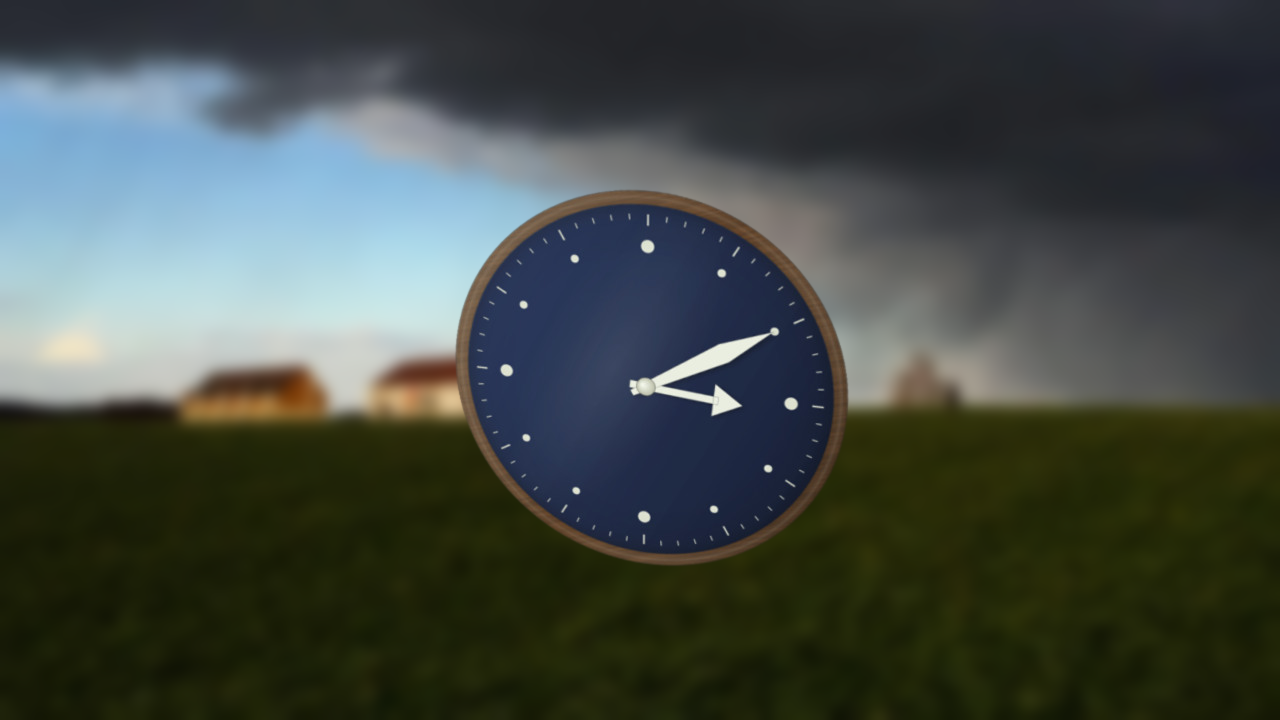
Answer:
3 h 10 min
